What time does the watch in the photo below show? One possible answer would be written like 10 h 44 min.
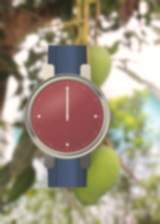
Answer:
12 h 00 min
